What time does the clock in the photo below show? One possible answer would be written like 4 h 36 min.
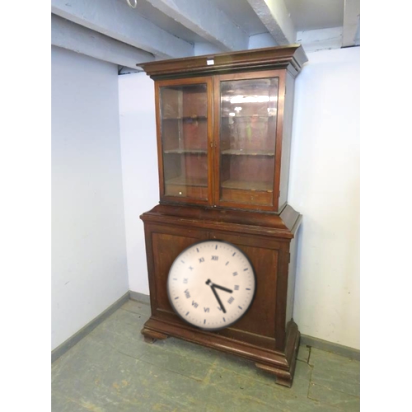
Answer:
3 h 24 min
